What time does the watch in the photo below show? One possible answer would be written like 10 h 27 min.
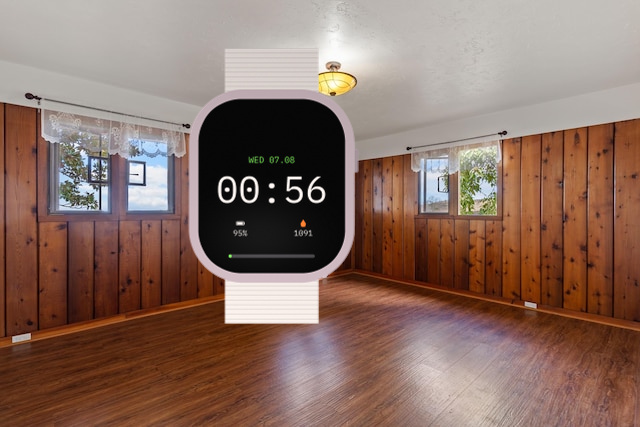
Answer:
0 h 56 min
